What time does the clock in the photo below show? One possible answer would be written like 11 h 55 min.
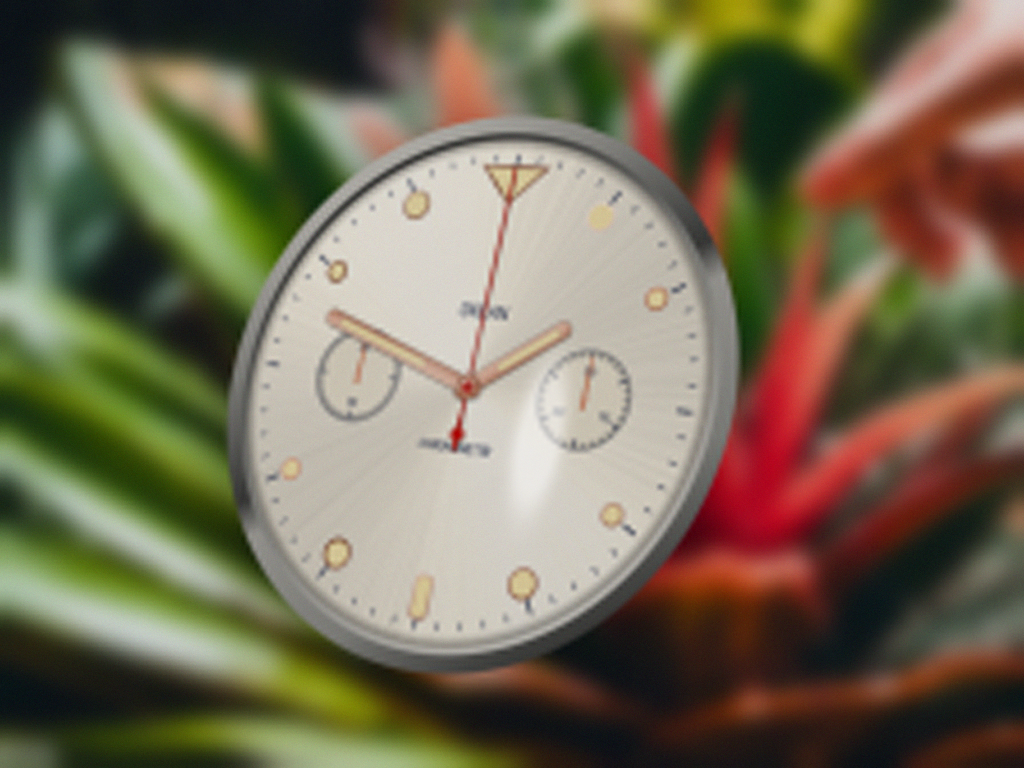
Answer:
1 h 48 min
